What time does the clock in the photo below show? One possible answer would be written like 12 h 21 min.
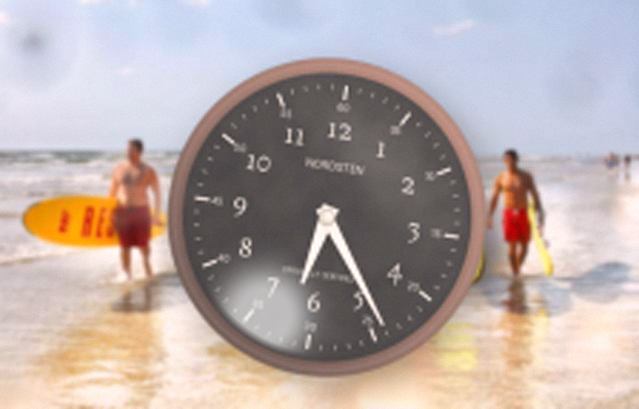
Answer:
6 h 24 min
